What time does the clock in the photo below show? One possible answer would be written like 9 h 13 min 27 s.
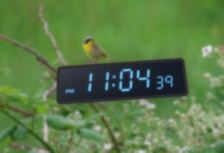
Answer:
11 h 04 min 39 s
